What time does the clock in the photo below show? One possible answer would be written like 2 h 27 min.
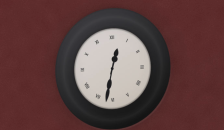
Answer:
12 h 32 min
